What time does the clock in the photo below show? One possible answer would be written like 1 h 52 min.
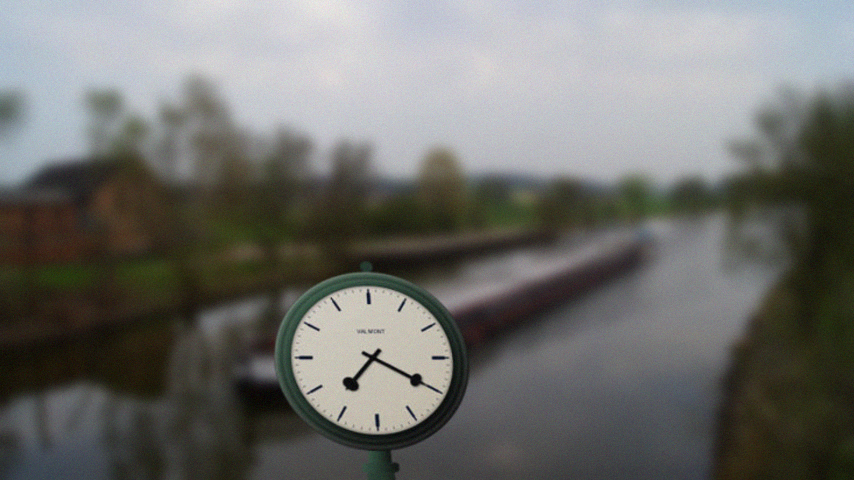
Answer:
7 h 20 min
